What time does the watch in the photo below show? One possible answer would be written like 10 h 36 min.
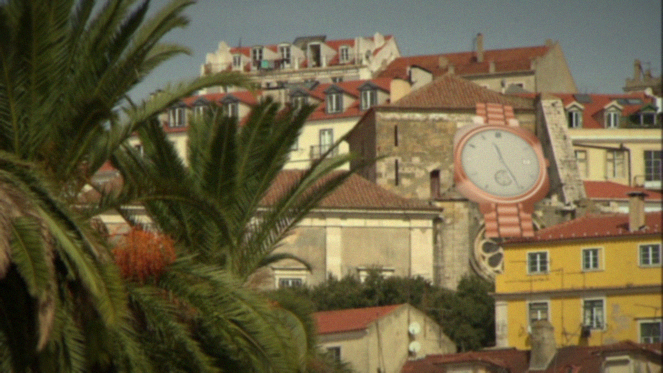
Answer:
11 h 26 min
